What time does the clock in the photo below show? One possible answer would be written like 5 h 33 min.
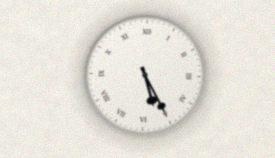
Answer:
5 h 25 min
